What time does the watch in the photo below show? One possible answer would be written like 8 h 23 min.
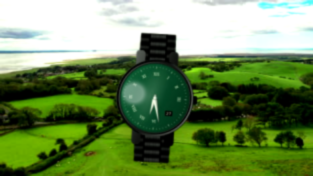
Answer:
6 h 28 min
